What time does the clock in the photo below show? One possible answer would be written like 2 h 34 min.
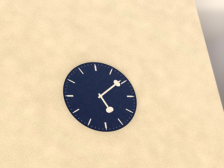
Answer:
5 h 09 min
